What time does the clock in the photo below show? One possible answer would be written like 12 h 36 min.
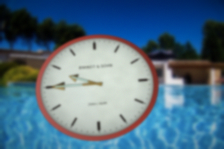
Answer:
9 h 45 min
